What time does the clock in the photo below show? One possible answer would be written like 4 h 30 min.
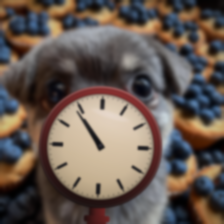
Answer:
10 h 54 min
